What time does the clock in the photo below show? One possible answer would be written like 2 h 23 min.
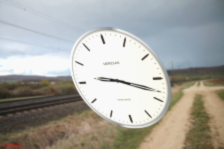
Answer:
9 h 18 min
